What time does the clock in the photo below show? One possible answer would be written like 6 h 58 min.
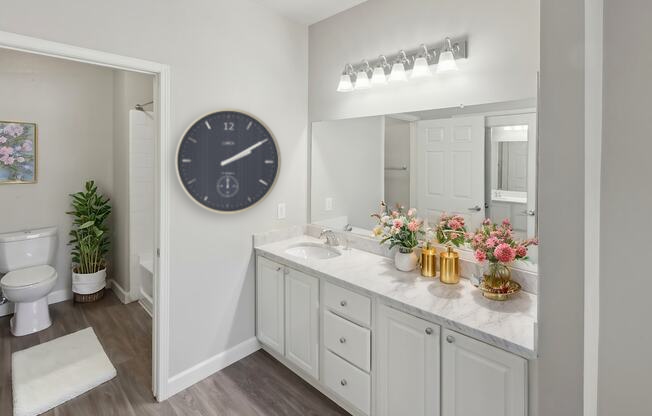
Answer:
2 h 10 min
